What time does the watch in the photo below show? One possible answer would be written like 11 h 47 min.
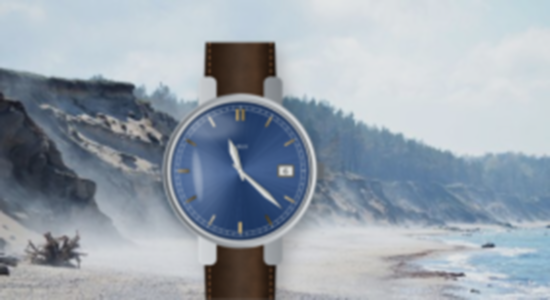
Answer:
11 h 22 min
